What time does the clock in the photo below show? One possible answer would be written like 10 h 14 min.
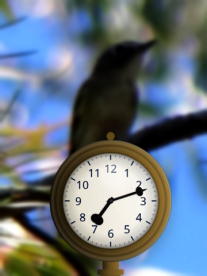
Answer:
7 h 12 min
